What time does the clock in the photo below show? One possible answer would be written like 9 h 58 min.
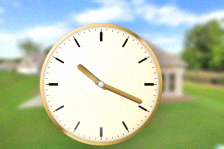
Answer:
10 h 19 min
